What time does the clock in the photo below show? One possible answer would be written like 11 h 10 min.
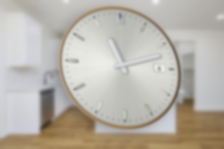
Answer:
11 h 12 min
